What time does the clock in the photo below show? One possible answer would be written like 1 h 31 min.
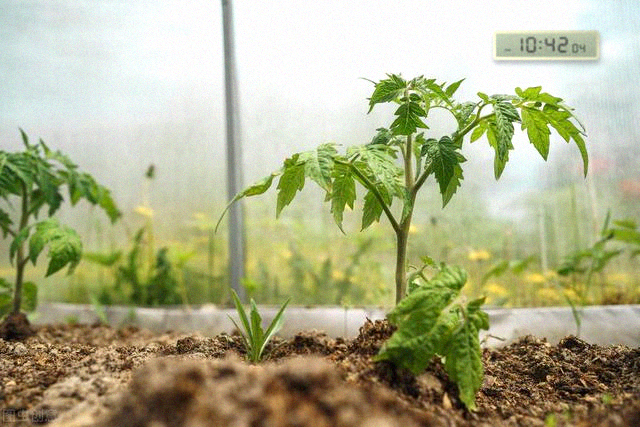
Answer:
10 h 42 min
